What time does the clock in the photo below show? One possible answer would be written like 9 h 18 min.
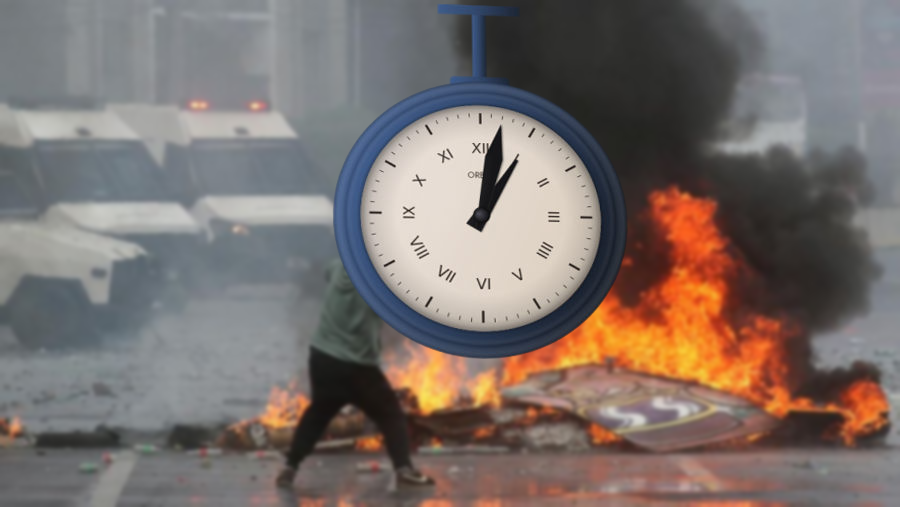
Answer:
1 h 02 min
